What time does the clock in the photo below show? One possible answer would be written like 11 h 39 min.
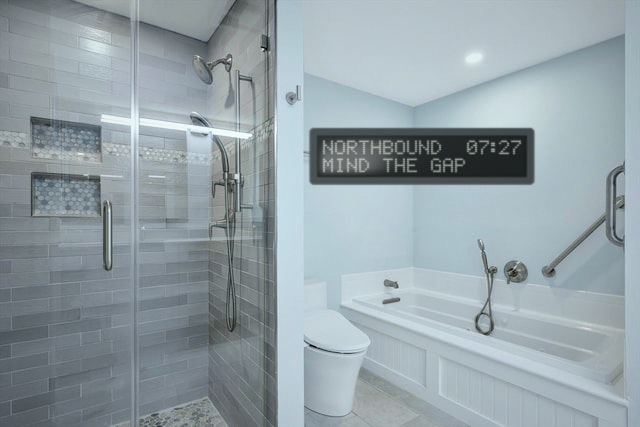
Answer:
7 h 27 min
